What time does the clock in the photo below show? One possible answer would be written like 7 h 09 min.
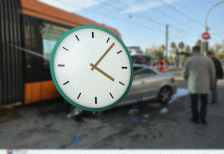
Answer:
4 h 07 min
